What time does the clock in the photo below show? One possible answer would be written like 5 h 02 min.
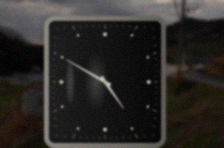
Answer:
4 h 50 min
